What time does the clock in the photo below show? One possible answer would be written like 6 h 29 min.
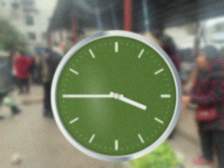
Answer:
3 h 45 min
